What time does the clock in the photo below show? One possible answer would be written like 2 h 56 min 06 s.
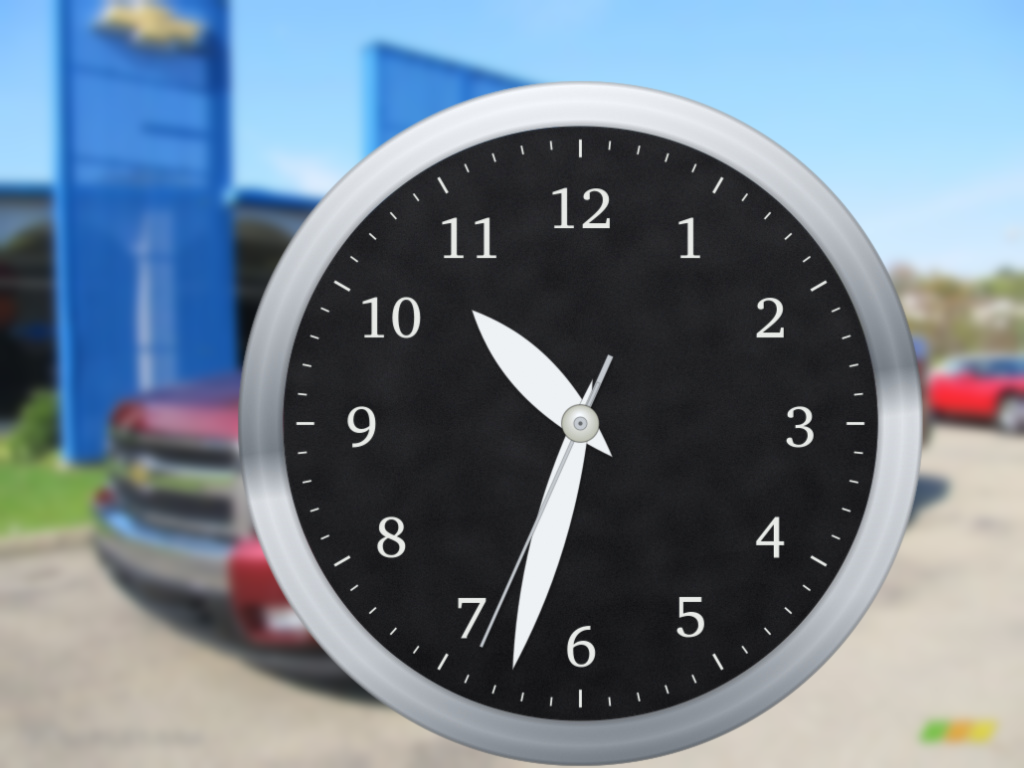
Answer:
10 h 32 min 34 s
